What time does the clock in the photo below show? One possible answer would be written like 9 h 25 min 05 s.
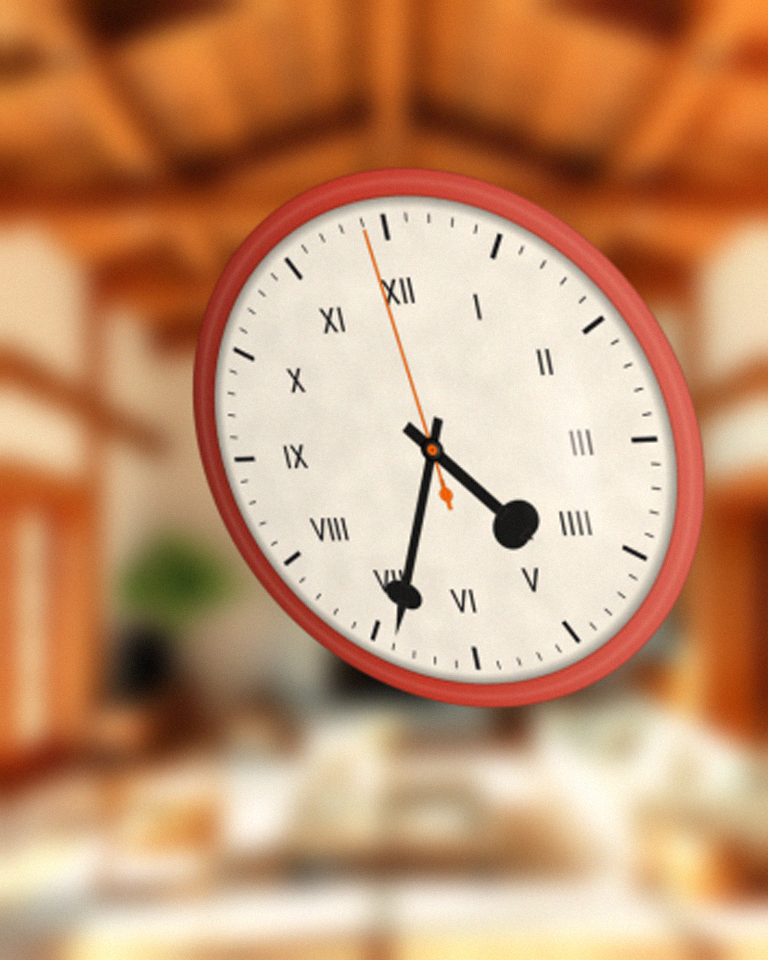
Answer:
4 h 33 min 59 s
